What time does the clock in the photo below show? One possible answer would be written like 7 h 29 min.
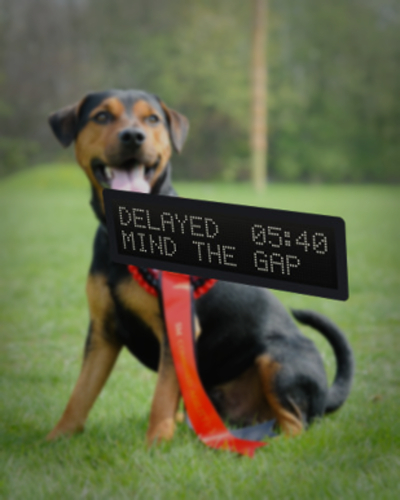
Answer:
5 h 40 min
